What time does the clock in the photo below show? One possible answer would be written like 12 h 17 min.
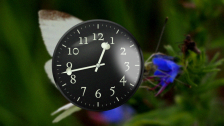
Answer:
12 h 43 min
